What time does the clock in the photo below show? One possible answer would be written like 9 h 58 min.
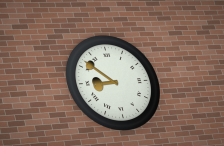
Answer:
8 h 52 min
